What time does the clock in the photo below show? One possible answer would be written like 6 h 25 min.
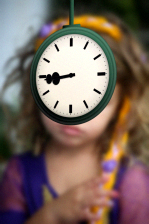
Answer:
8 h 44 min
